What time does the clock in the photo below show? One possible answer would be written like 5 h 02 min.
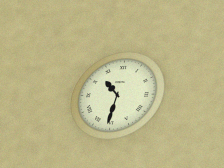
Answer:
10 h 31 min
